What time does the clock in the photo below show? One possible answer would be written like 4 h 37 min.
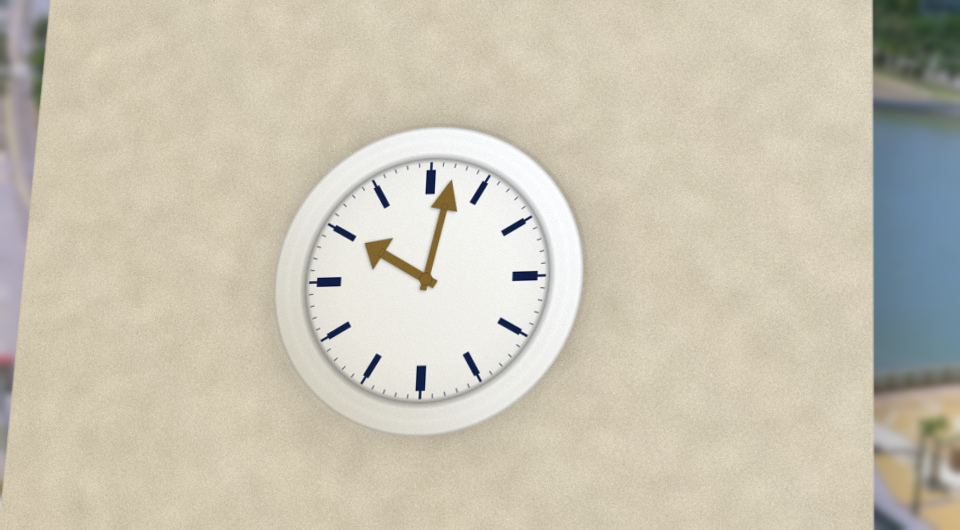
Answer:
10 h 02 min
